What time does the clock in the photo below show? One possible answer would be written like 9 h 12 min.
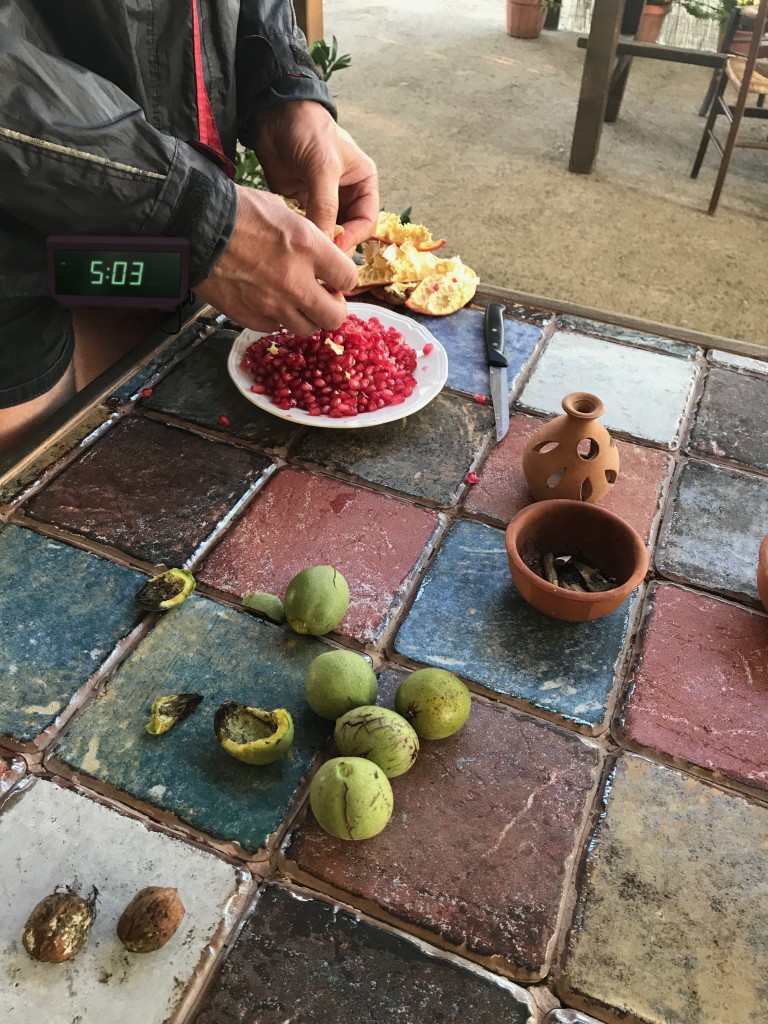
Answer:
5 h 03 min
